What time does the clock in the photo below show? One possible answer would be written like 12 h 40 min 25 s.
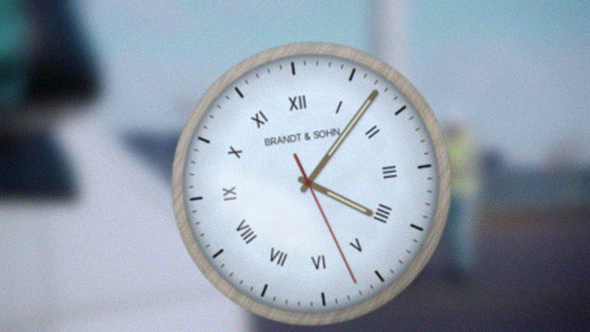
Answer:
4 h 07 min 27 s
